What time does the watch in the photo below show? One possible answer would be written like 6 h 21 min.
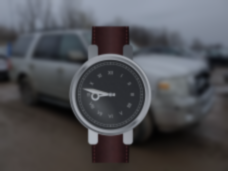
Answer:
8 h 47 min
